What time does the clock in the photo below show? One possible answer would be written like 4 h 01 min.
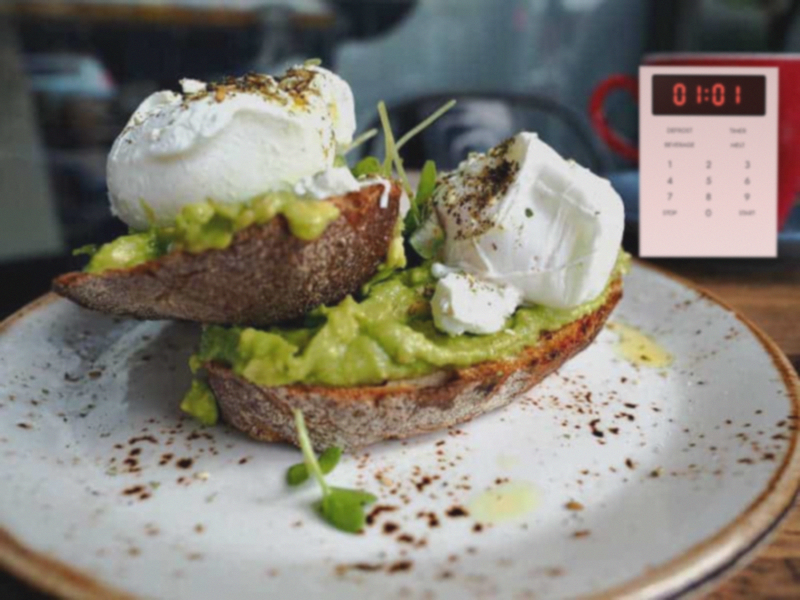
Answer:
1 h 01 min
